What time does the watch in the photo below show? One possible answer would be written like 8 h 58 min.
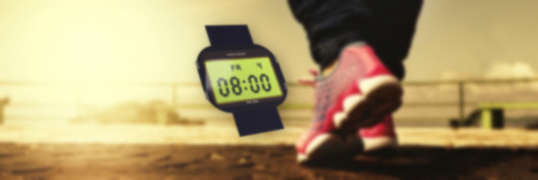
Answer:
8 h 00 min
